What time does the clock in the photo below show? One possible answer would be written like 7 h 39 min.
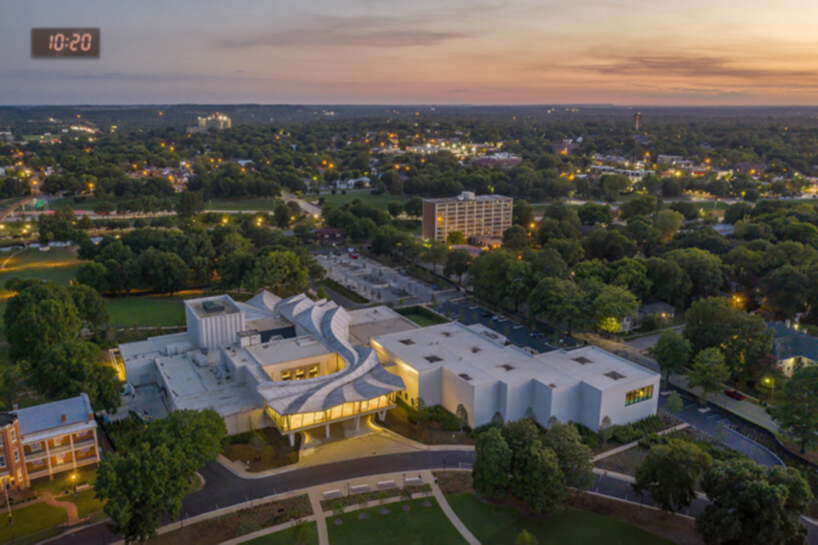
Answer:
10 h 20 min
